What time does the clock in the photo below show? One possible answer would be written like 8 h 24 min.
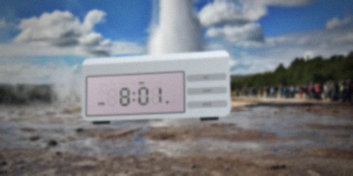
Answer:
8 h 01 min
